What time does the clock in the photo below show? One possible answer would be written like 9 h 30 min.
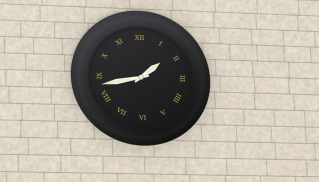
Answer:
1 h 43 min
